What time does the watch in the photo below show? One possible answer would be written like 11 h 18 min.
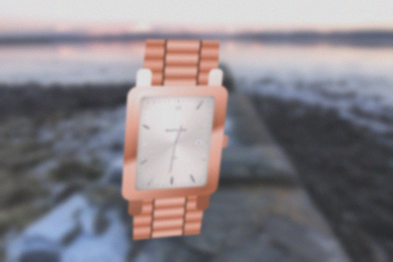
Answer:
12 h 31 min
